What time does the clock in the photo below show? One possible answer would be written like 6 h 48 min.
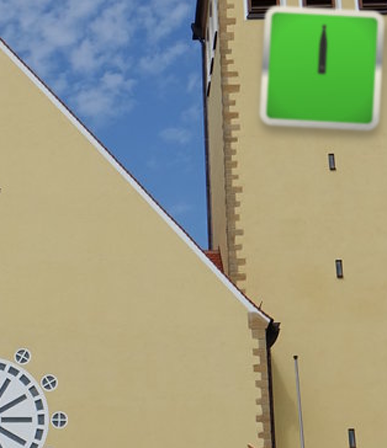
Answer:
12 h 00 min
